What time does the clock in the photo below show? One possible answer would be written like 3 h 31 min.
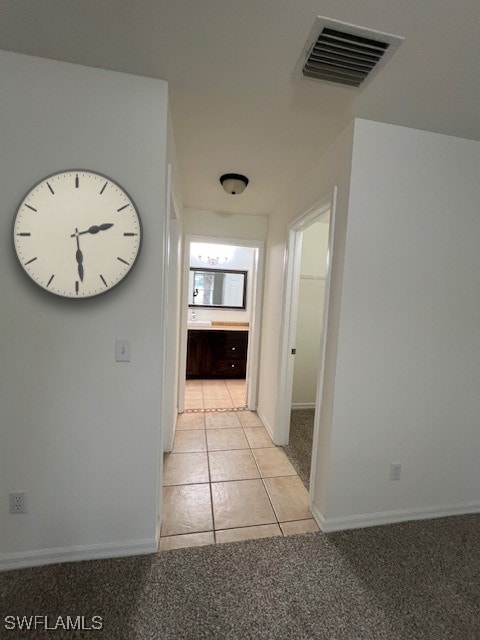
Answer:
2 h 29 min
